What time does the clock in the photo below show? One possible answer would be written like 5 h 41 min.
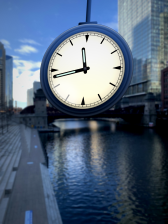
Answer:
11 h 43 min
